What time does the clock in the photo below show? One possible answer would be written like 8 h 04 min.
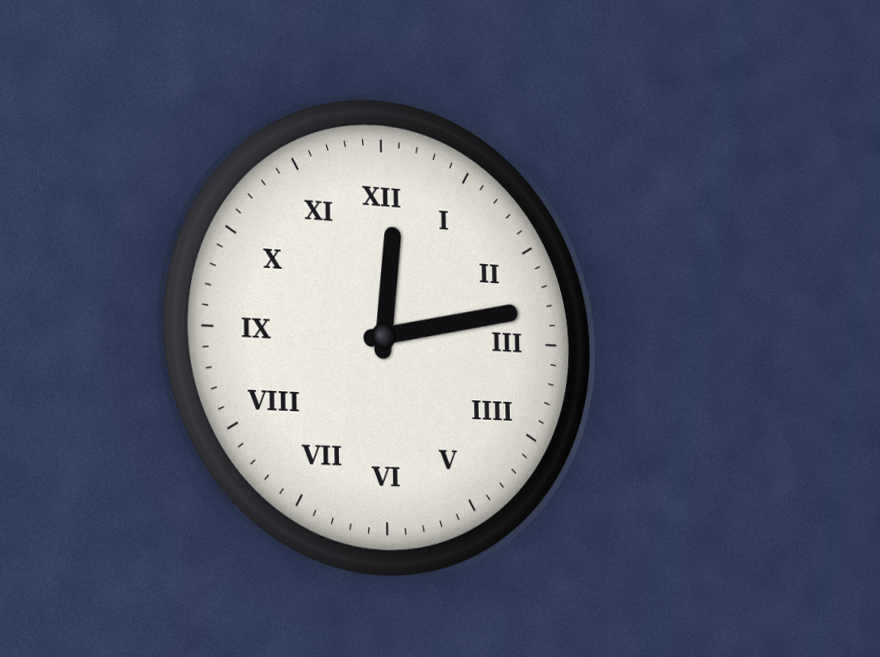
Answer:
12 h 13 min
